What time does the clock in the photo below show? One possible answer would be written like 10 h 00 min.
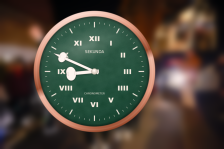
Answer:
8 h 49 min
